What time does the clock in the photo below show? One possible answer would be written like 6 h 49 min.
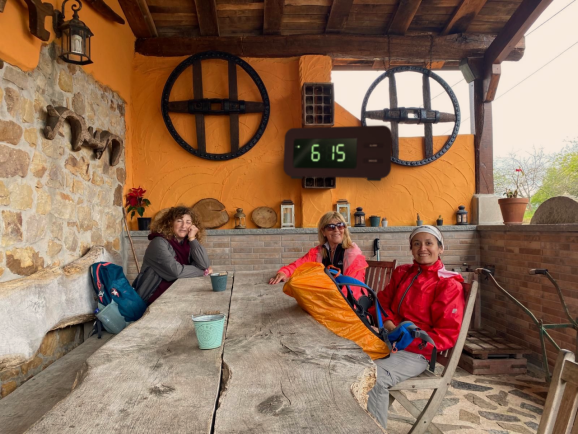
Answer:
6 h 15 min
